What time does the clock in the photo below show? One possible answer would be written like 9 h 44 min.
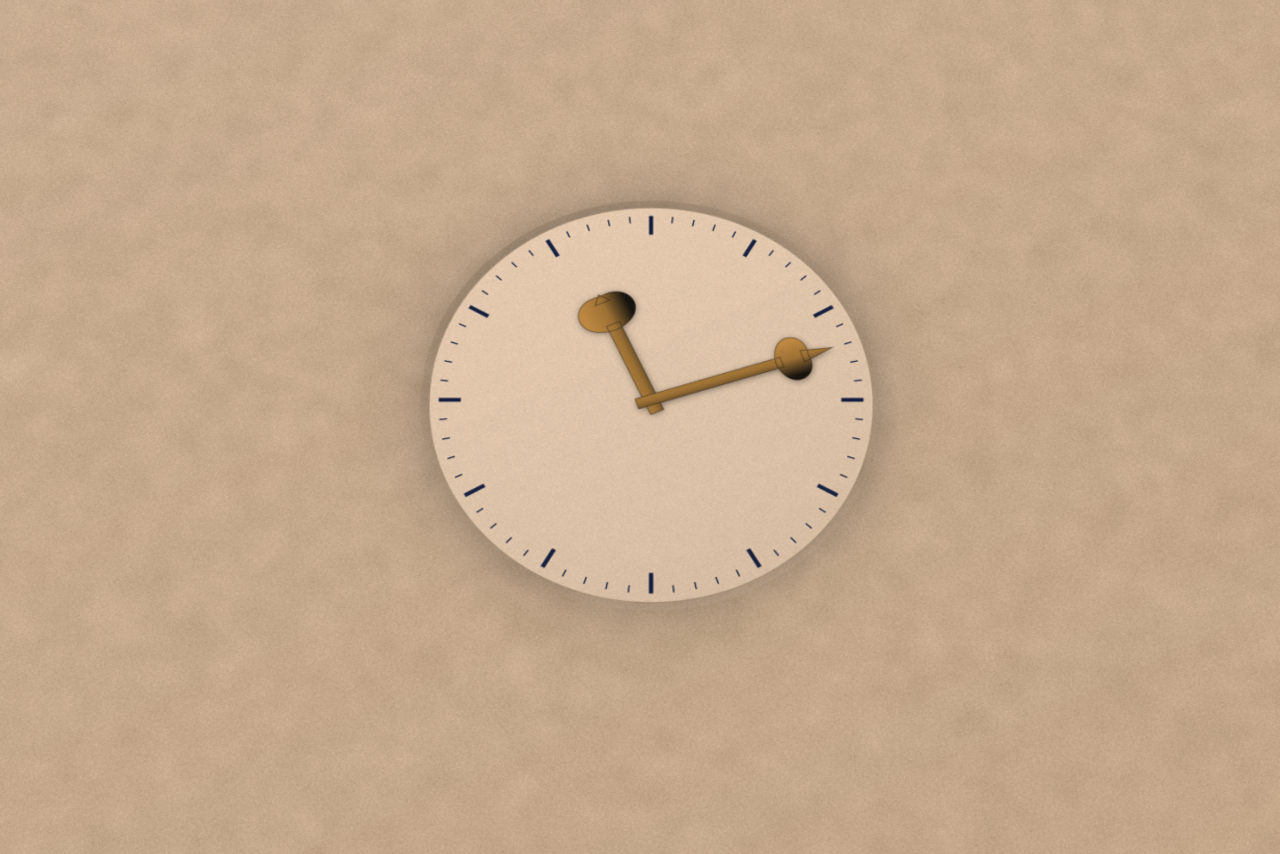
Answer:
11 h 12 min
